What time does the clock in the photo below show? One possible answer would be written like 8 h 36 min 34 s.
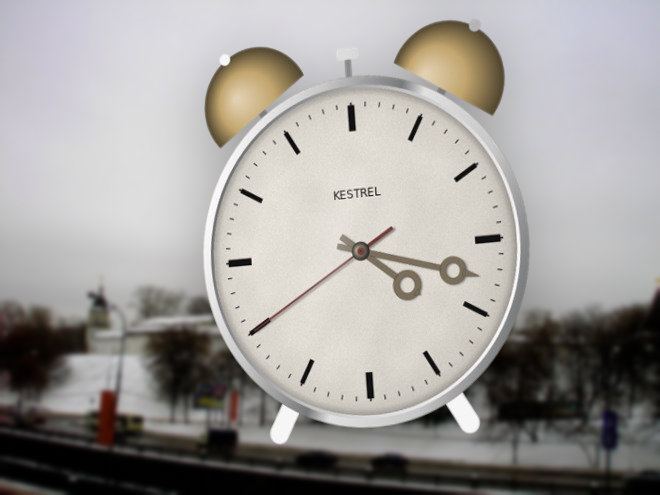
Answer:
4 h 17 min 40 s
